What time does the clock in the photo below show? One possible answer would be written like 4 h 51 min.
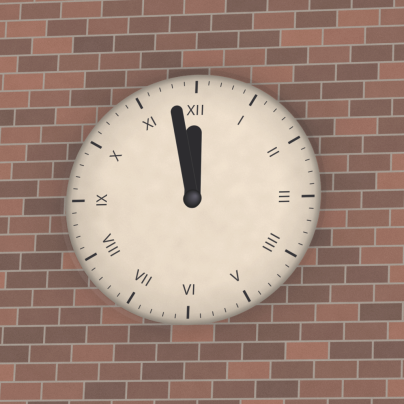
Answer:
11 h 58 min
